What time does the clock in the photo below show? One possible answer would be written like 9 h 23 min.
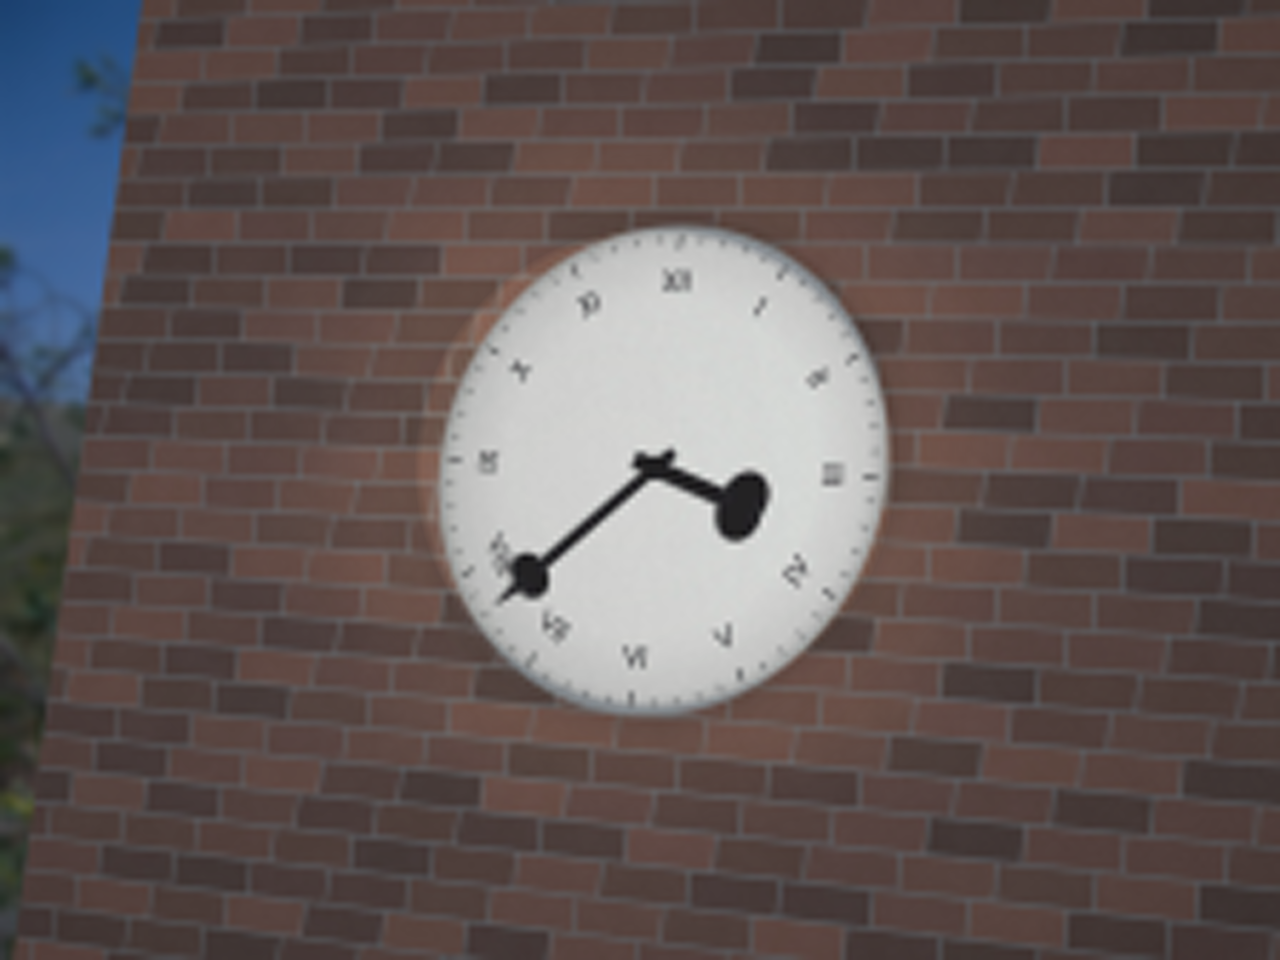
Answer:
3 h 38 min
